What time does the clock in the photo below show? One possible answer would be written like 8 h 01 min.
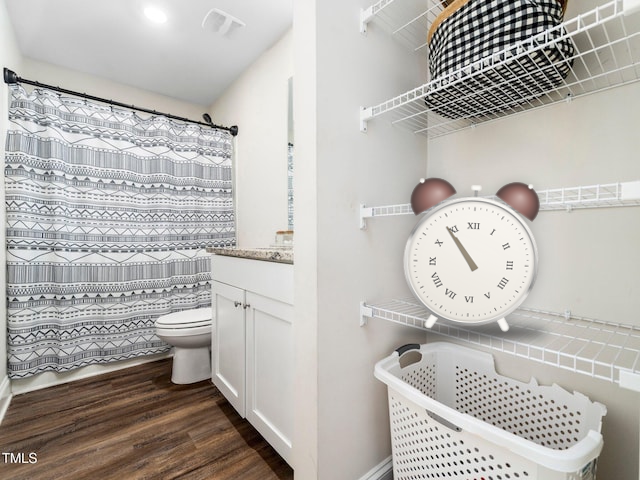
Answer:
10 h 54 min
